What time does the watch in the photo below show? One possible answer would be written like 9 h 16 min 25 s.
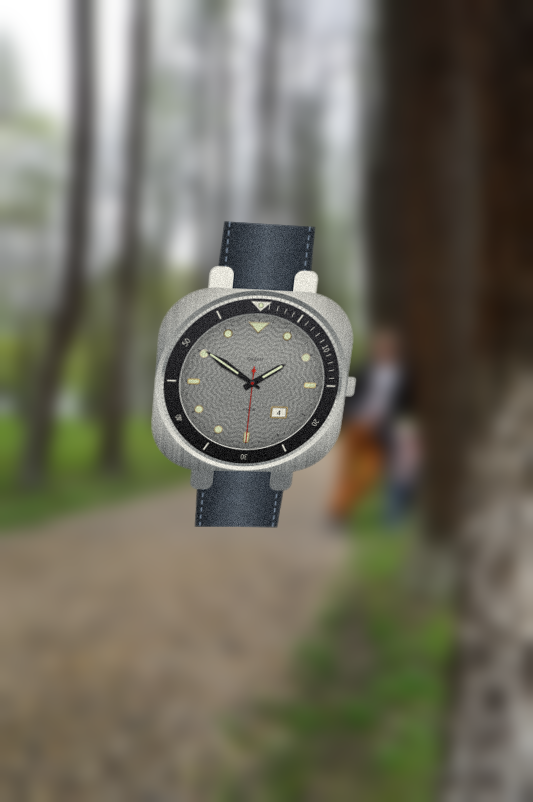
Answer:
1 h 50 min 30 s
